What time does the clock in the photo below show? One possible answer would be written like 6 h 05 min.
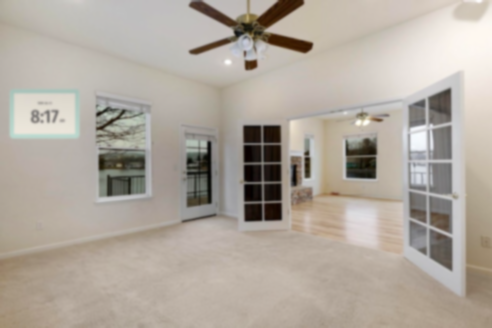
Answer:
8 h 17 min
